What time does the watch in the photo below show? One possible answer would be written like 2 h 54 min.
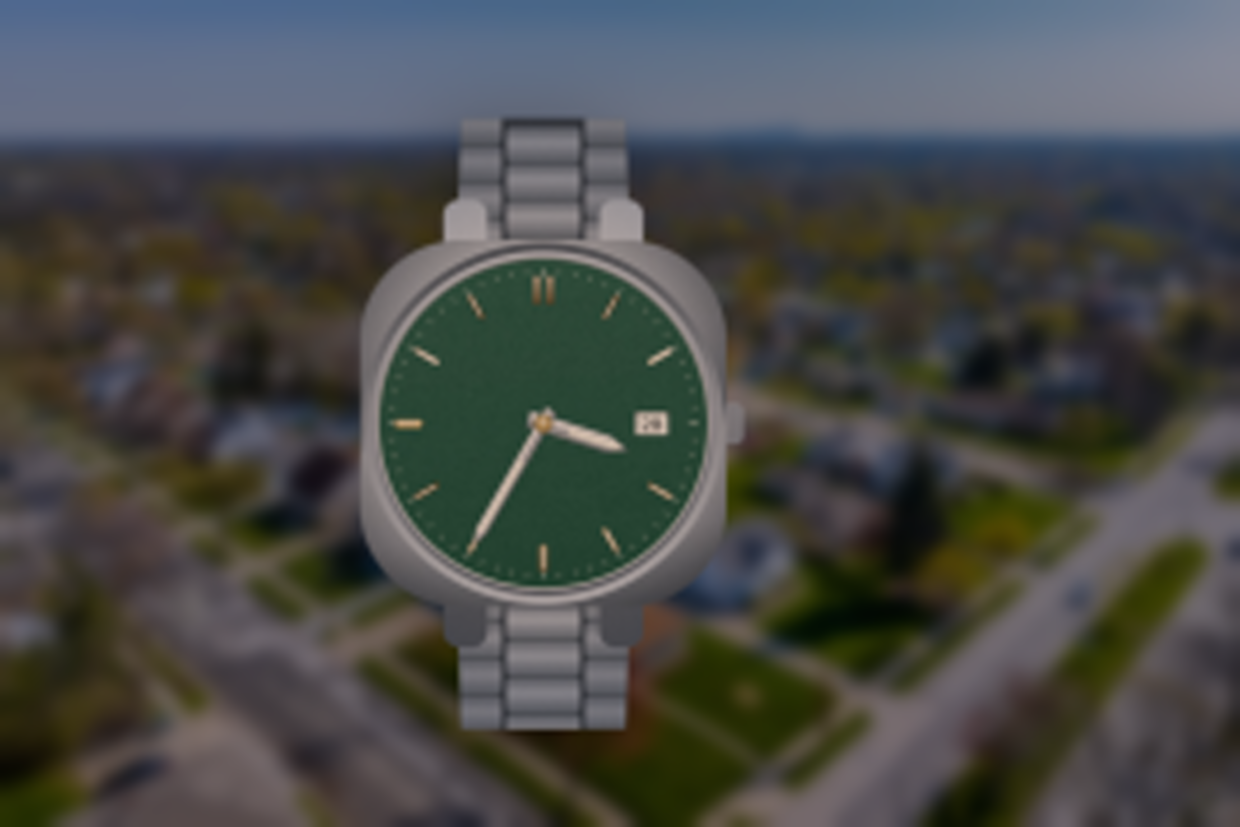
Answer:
3 h 35 min
